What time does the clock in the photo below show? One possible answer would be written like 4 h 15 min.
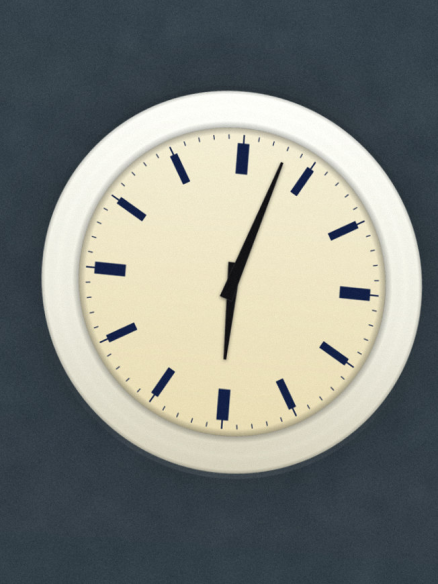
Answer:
6 h 03 min
